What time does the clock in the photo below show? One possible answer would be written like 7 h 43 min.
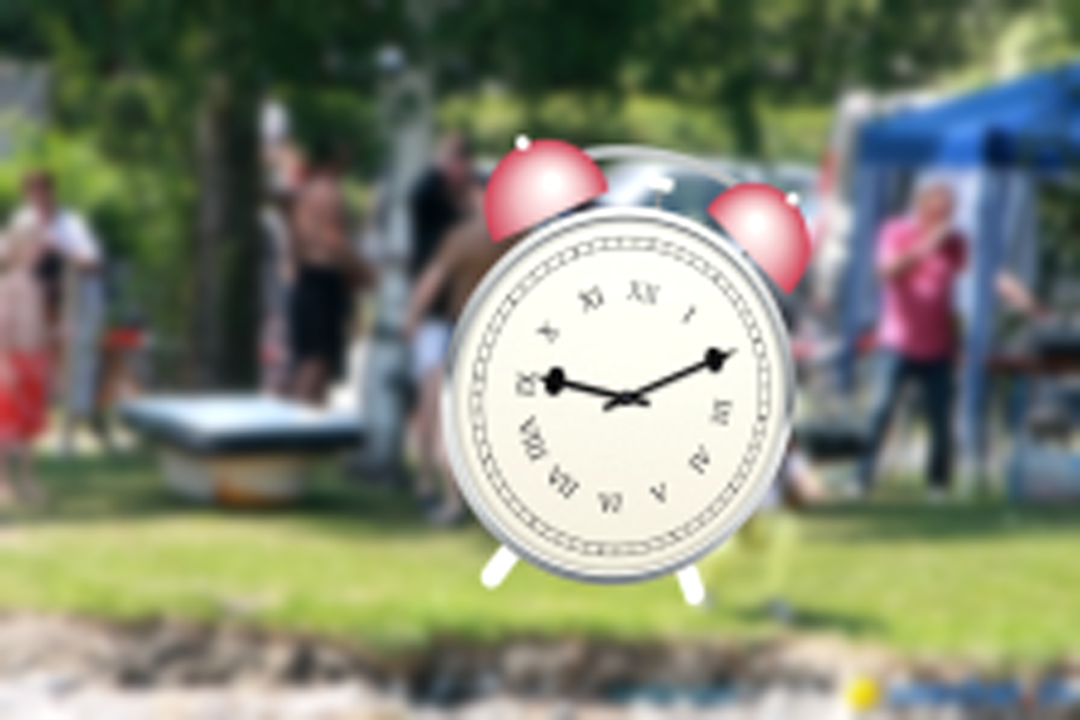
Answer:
9 h 10 min
